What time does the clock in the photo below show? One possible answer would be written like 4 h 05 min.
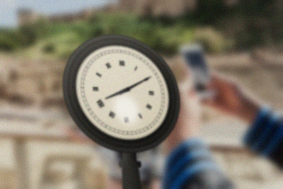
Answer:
8 h 10 min
